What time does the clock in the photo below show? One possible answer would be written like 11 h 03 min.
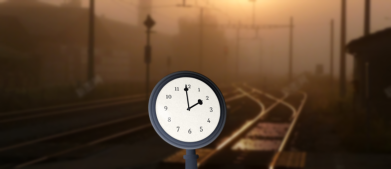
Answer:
1 h 59 min
